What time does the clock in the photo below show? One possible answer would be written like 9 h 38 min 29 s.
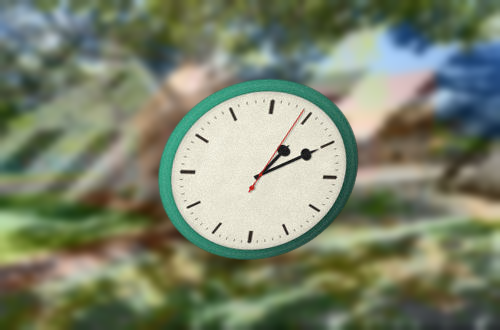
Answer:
1 h 10 min 04 s
